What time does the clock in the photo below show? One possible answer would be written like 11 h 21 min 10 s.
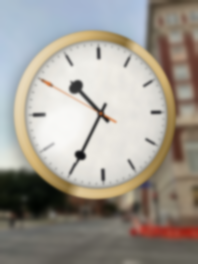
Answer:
10 h 34 min 50 s
